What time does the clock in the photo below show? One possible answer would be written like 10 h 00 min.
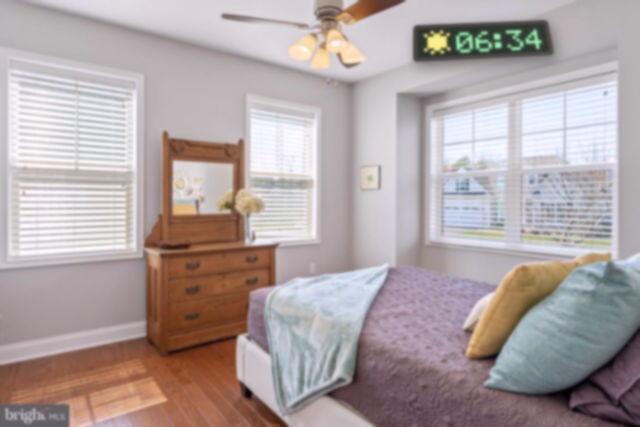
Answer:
6 h 34 min
